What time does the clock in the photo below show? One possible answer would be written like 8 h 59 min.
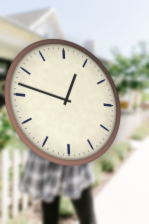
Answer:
12 h 47 min
